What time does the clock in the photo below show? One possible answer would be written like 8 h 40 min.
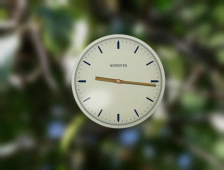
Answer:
9 h 16 min
